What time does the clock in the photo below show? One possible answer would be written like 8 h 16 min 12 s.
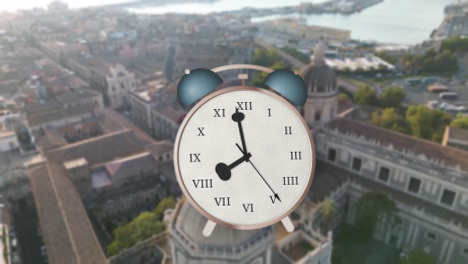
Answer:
7 h 58 min 24 s
